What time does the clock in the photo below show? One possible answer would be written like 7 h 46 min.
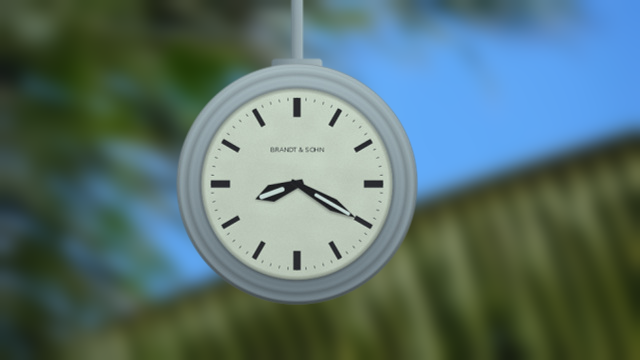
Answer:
8 h 20 min
